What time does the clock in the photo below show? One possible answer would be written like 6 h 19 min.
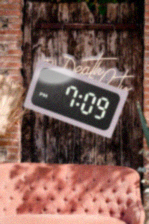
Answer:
7 h 09 min
